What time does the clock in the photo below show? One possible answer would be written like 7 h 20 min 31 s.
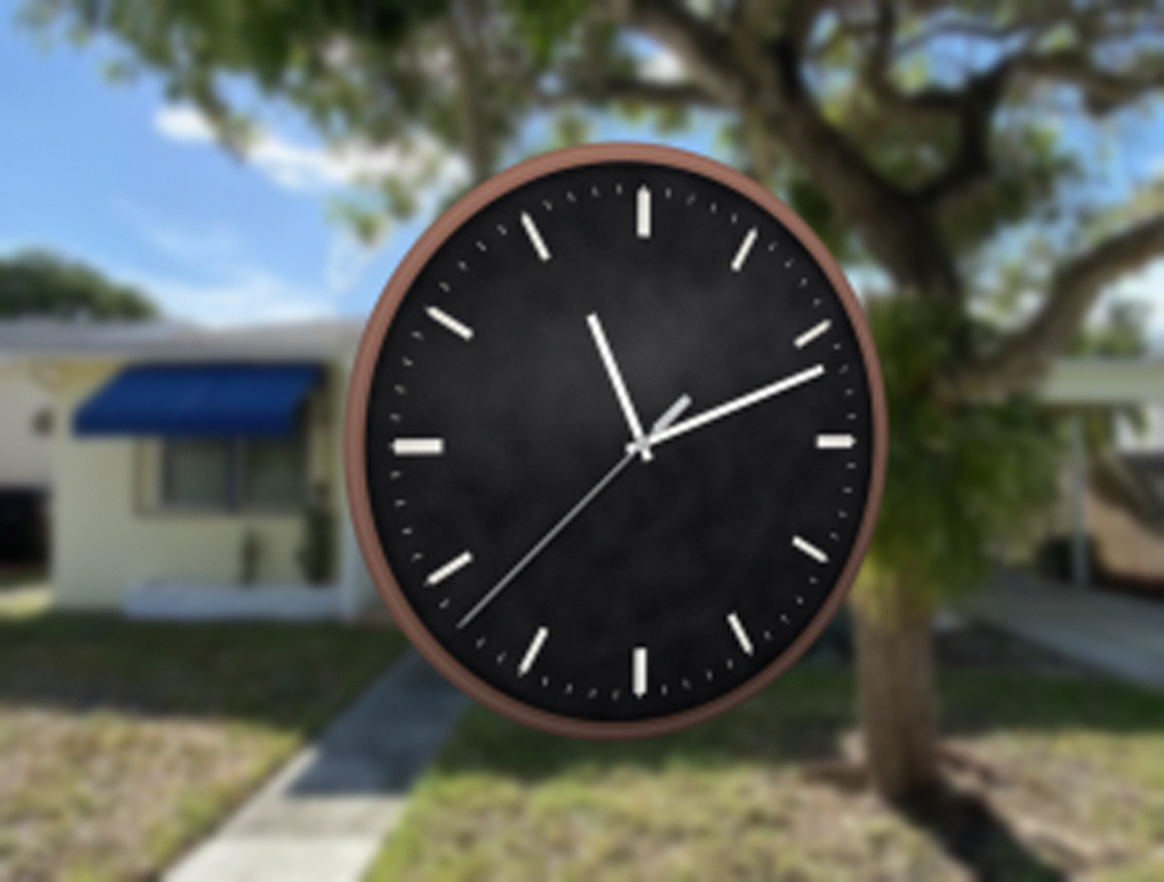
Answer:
11 h 11 min 38 s
